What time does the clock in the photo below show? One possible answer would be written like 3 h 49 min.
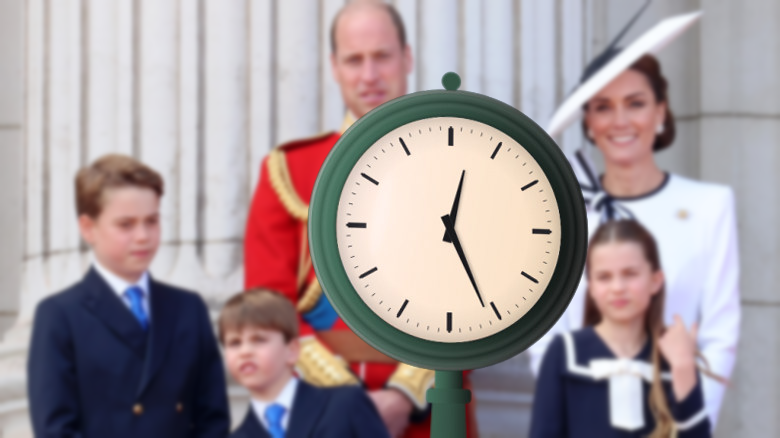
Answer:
12 h 26 min
